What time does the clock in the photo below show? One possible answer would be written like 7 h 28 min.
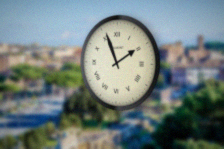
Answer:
1 h 56 min
